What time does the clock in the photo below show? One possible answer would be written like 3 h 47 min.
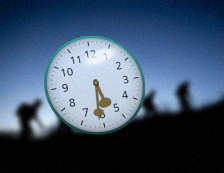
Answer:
5 h 31 min
